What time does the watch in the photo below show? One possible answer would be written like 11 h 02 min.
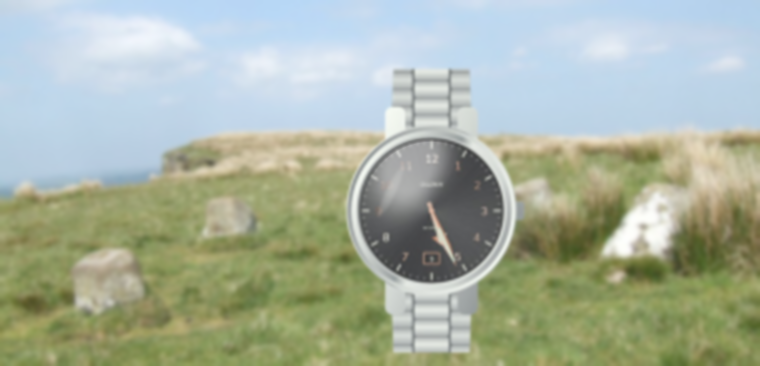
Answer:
5 h 26 min
